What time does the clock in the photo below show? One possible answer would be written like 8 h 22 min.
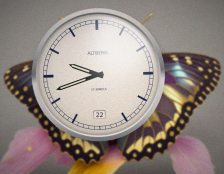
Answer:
9 h 42 min
